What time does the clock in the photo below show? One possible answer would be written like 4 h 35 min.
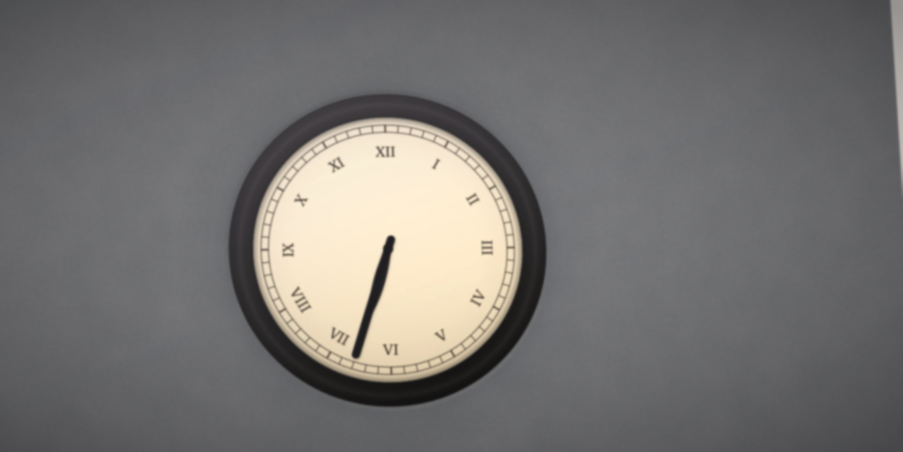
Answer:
6 h 33 min
